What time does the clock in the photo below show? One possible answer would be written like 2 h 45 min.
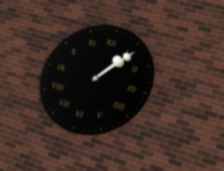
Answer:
1 h 06 min
